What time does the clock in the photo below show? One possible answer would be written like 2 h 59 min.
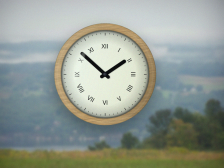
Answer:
1 h 52 min
